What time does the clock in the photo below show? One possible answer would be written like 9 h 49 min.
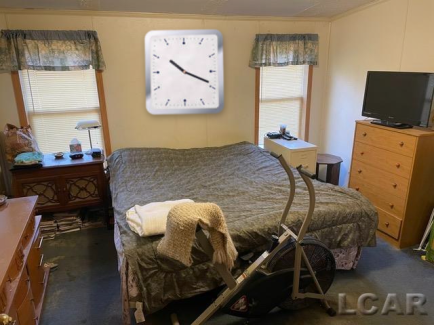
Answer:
10 h 19 min
